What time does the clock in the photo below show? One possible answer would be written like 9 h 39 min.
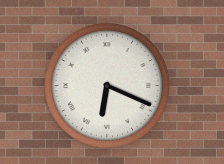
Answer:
6 h 19 min
